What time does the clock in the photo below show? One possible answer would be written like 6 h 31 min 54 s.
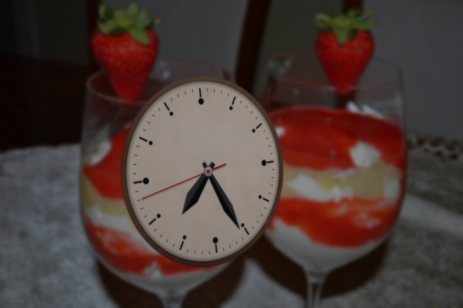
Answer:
7 h 25 min 43 s
